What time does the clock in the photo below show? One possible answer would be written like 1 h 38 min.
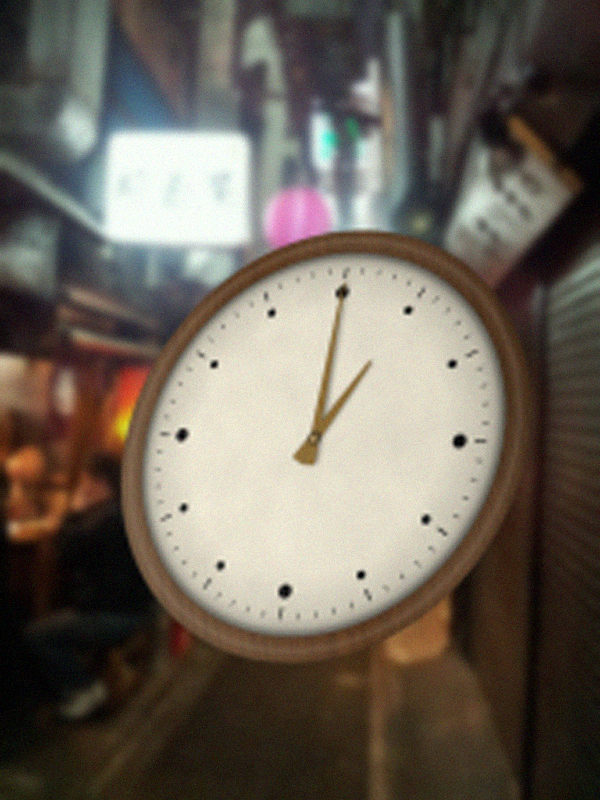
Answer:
1 h 00 min
